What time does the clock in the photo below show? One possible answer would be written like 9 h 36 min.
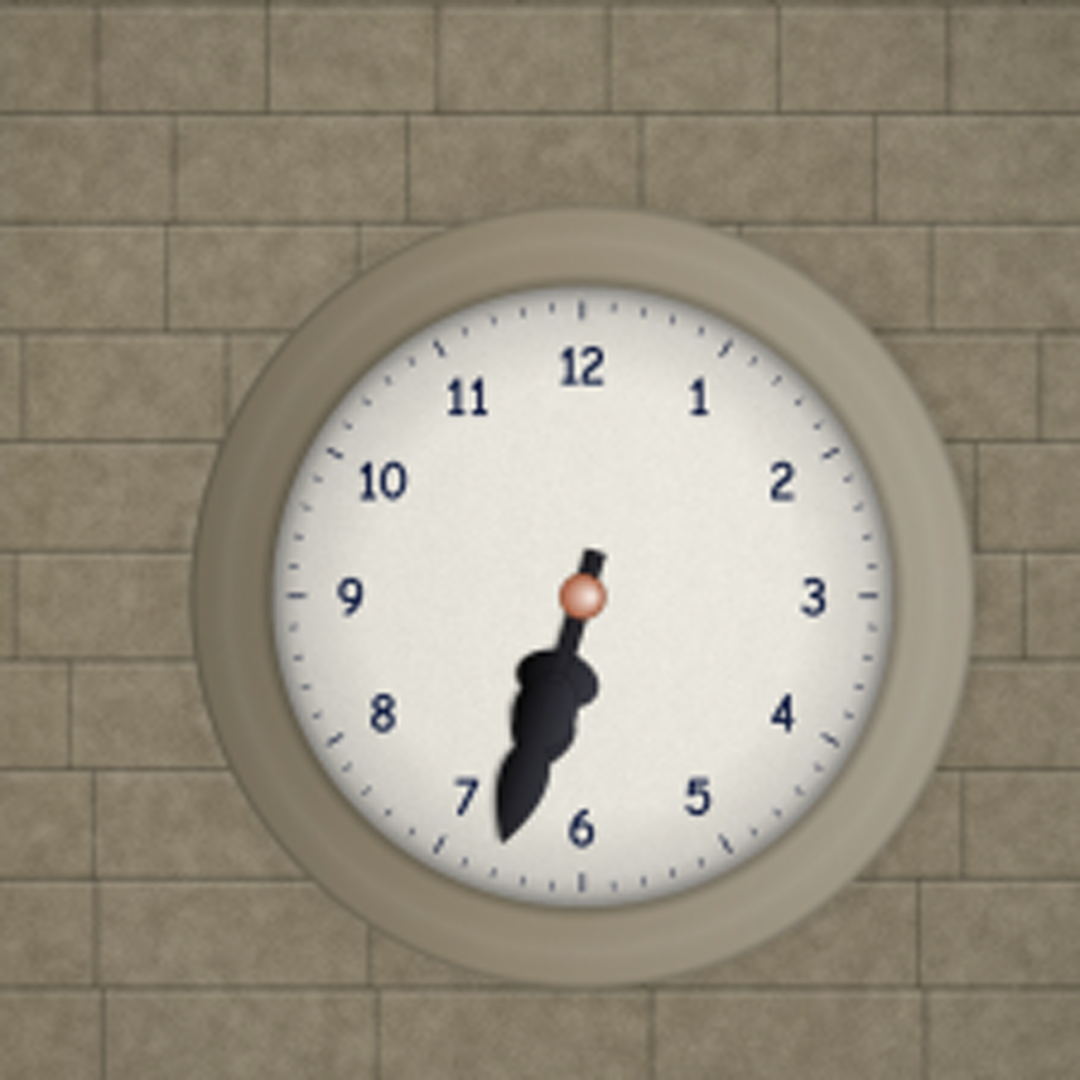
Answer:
6 h 33 min
